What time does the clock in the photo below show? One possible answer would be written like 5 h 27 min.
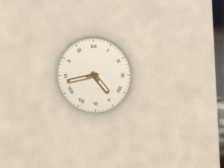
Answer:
4 h 43 min
